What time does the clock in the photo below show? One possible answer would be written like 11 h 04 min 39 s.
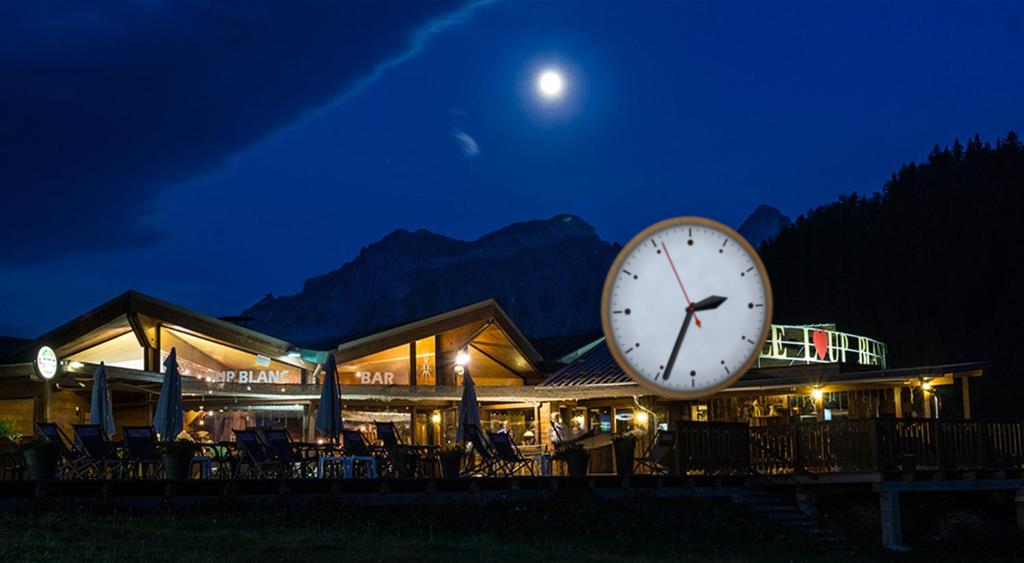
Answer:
2 h 33 min 56 s
